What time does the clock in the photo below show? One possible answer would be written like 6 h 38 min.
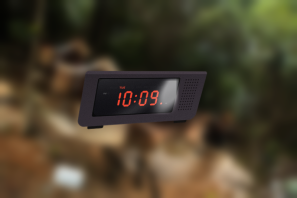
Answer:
10 h 09 min
